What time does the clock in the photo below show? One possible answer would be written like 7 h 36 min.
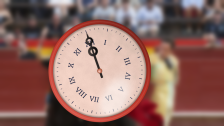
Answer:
12 h 00 min
